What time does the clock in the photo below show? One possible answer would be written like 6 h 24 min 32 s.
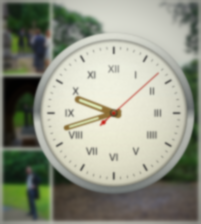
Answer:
9 h 42 min 08 s
